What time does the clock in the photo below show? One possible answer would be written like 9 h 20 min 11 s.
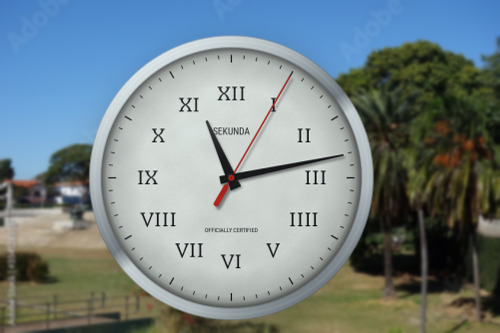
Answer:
11 h 13 min 05 s
